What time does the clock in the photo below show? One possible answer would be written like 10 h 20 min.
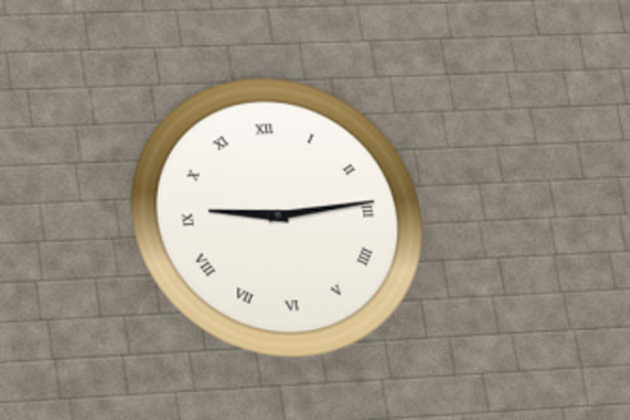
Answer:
9 h 14 min
